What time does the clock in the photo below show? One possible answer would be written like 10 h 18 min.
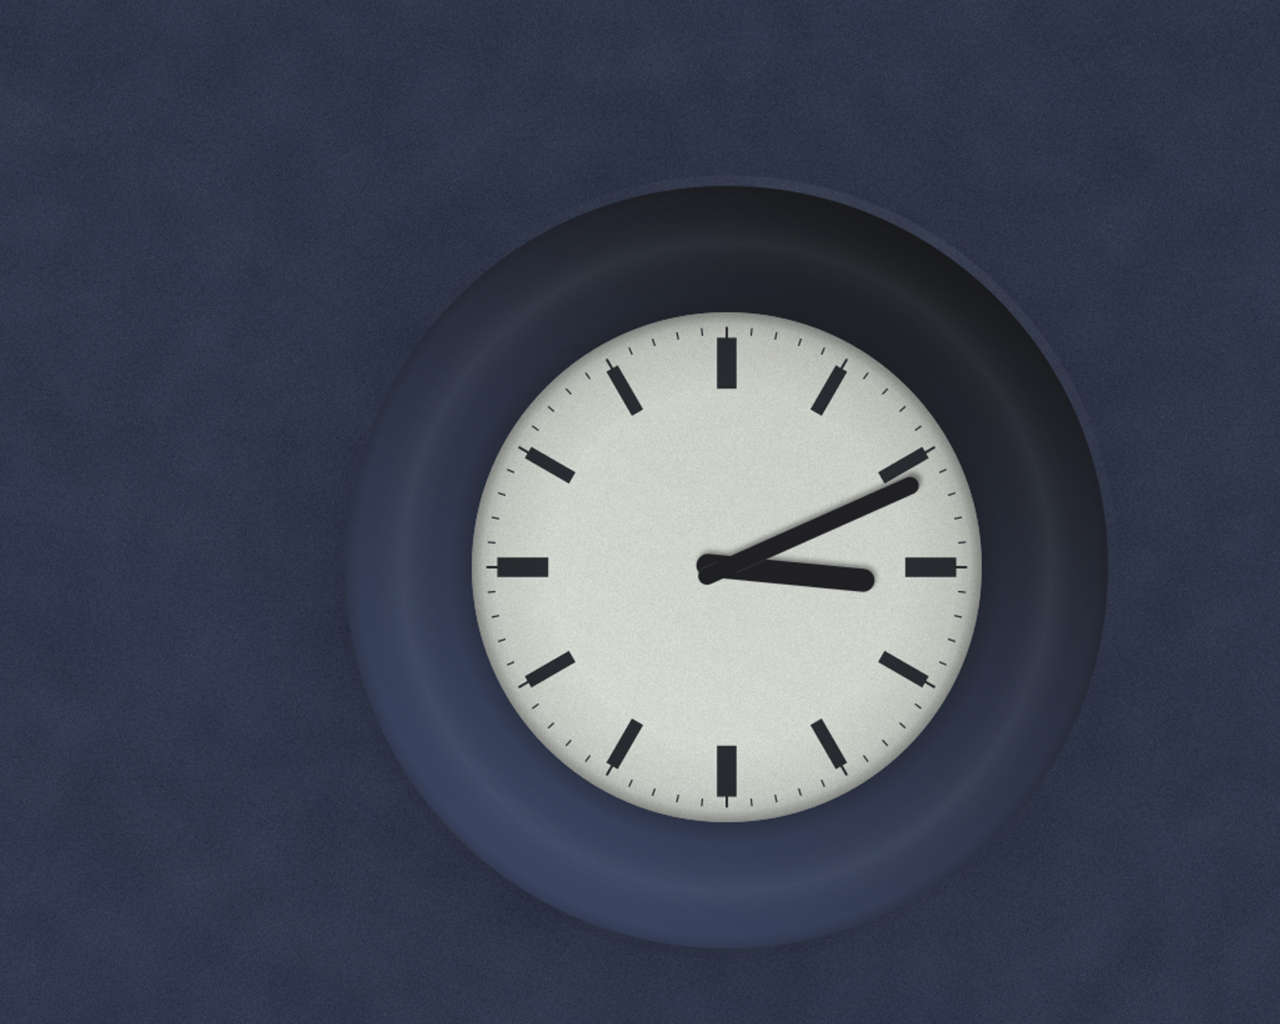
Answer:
3 h 11 min
